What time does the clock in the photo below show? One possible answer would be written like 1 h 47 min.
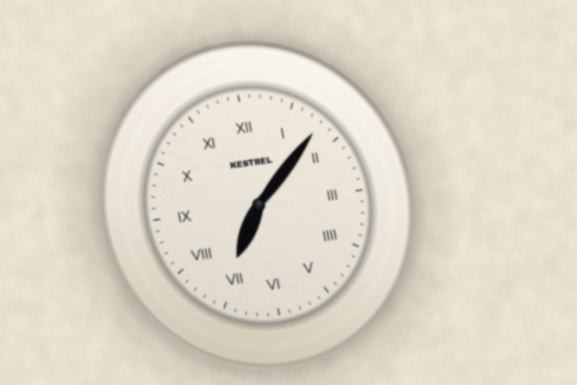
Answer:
7 h 08 min
